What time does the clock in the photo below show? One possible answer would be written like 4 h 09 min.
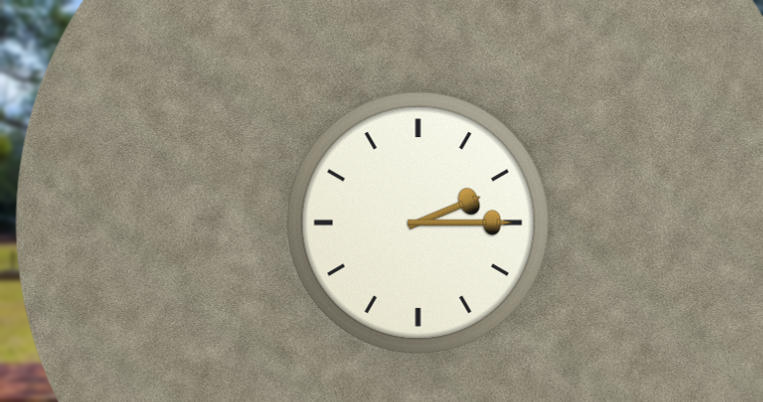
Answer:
2 h 15 min
